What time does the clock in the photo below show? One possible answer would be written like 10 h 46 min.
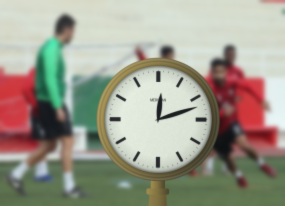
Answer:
12 h 12 min
